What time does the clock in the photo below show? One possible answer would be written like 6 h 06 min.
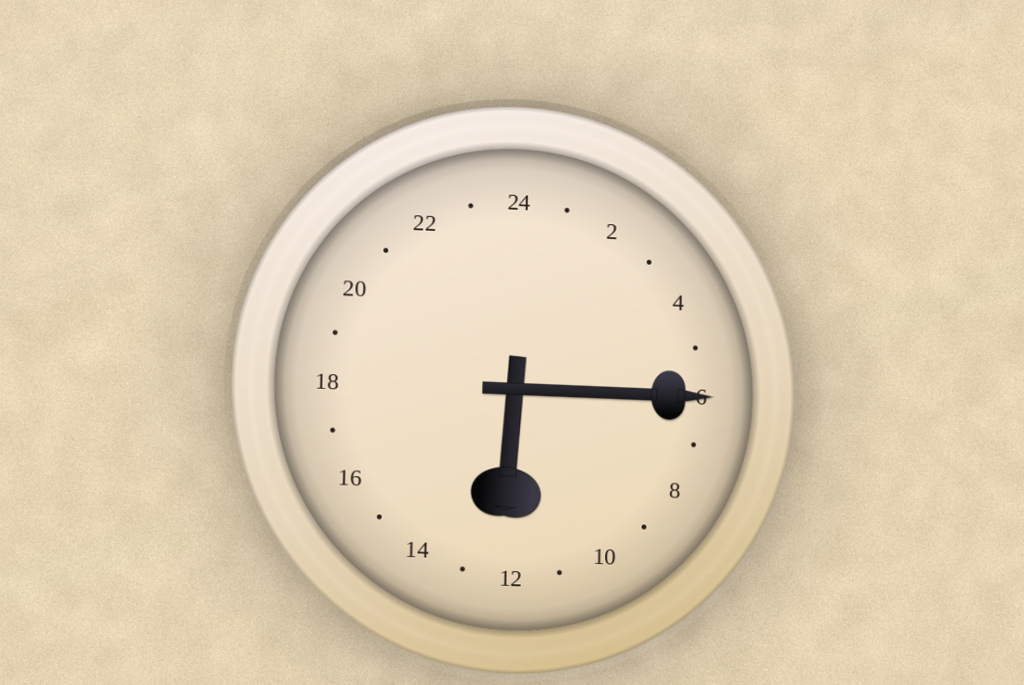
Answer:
12 h 15 min
